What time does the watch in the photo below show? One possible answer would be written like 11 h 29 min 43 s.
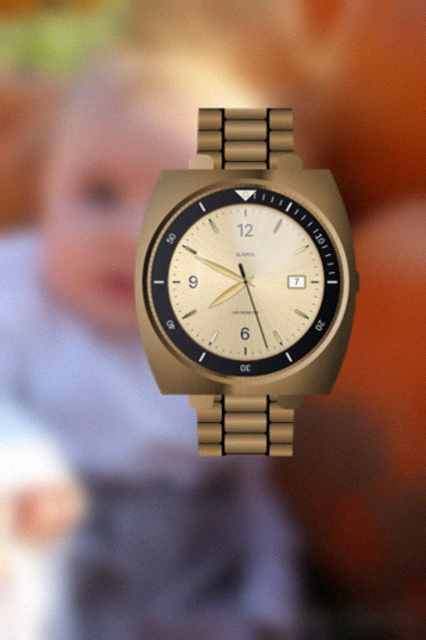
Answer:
7 h 49 min 27 s
